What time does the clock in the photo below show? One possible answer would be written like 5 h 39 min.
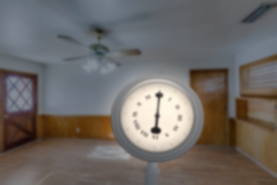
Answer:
6 h 00 min
